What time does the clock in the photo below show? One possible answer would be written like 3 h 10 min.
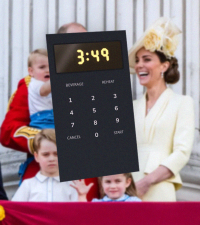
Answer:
3 h 49 min
